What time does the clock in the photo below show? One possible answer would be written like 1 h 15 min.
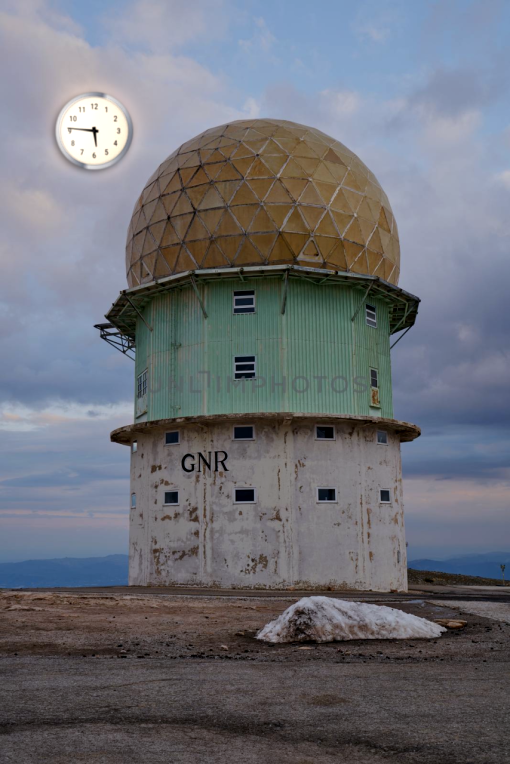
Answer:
5 h 46 min
